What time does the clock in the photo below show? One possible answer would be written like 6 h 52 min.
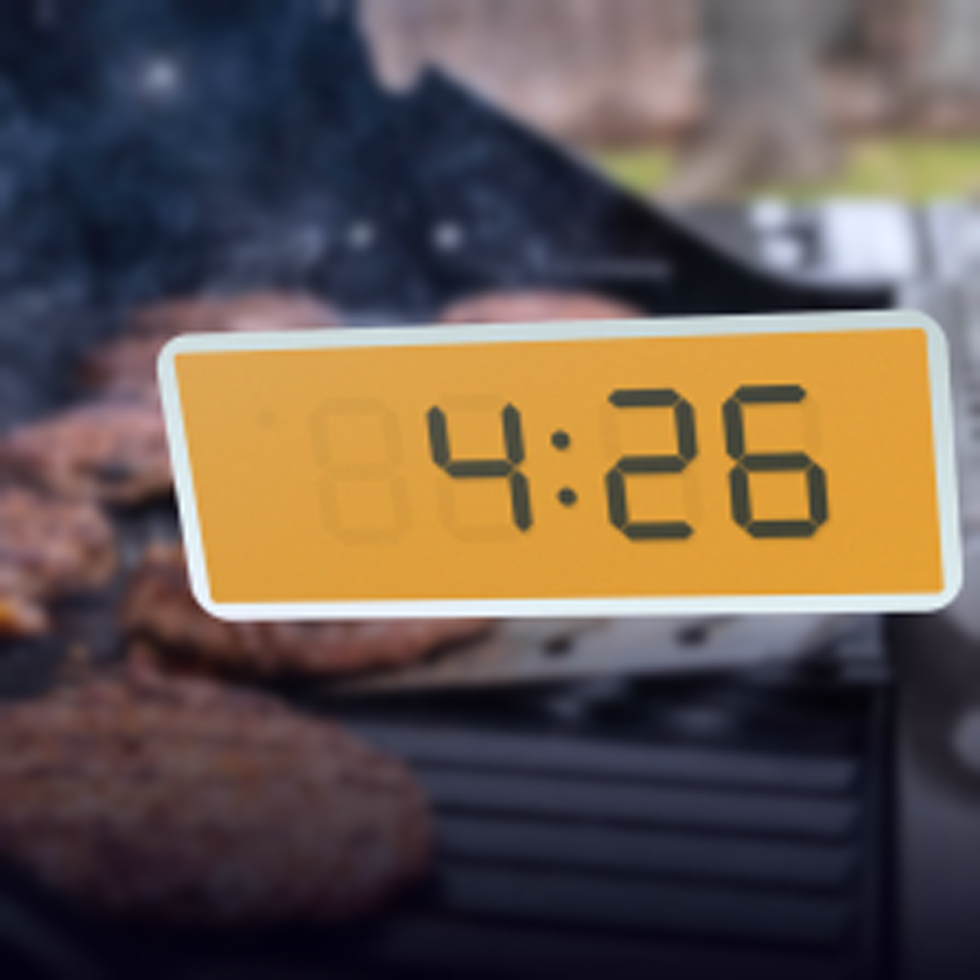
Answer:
4 h 26 min
